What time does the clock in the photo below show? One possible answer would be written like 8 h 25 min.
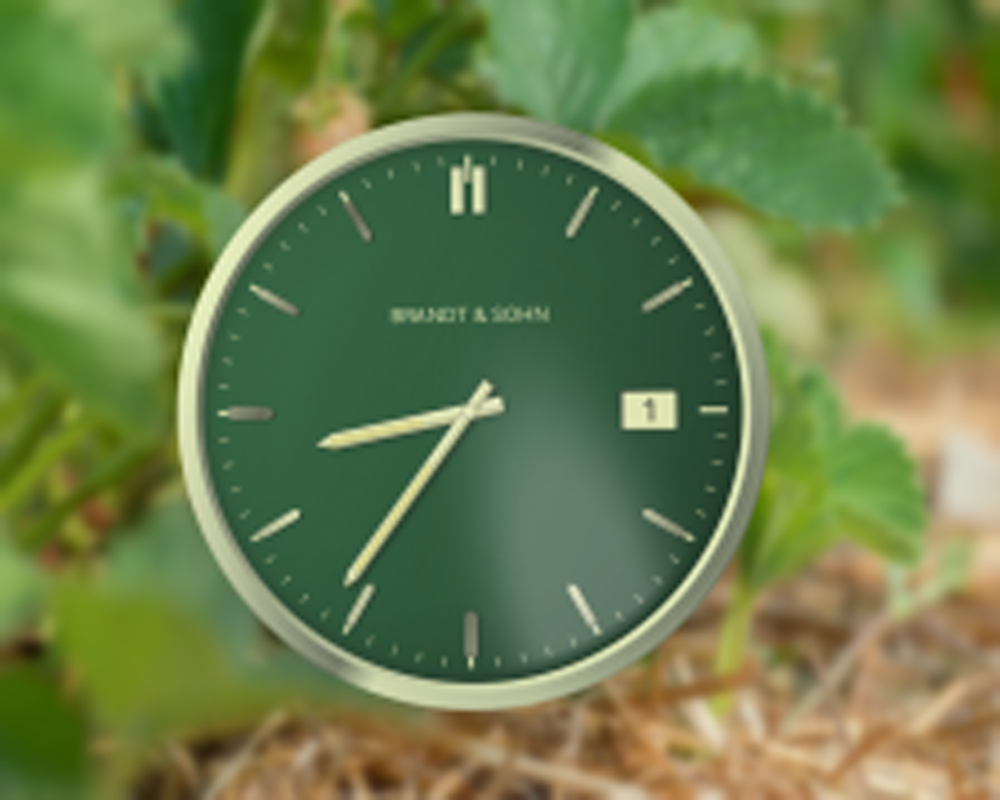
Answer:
8 h 36 min
